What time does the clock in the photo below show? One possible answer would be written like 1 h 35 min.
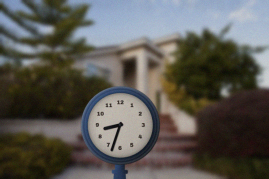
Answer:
8 h 33 min
